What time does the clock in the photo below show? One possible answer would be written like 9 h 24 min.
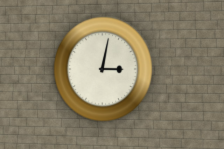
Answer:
3 h 02 min
